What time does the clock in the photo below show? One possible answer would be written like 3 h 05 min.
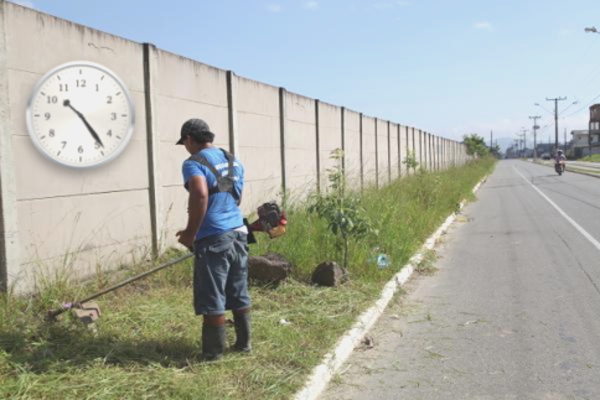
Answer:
10 h 24 min
